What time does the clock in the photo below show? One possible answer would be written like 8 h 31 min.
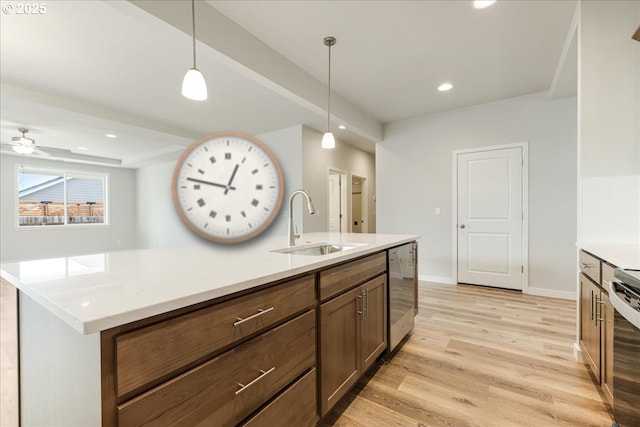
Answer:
12 h 47 min
